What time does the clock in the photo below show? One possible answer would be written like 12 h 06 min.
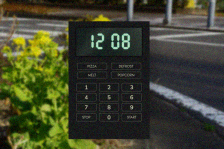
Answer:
12 h 08 min
